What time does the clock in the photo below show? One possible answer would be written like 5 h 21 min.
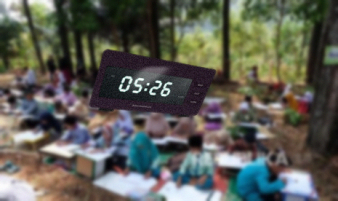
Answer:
5 h 26 min
